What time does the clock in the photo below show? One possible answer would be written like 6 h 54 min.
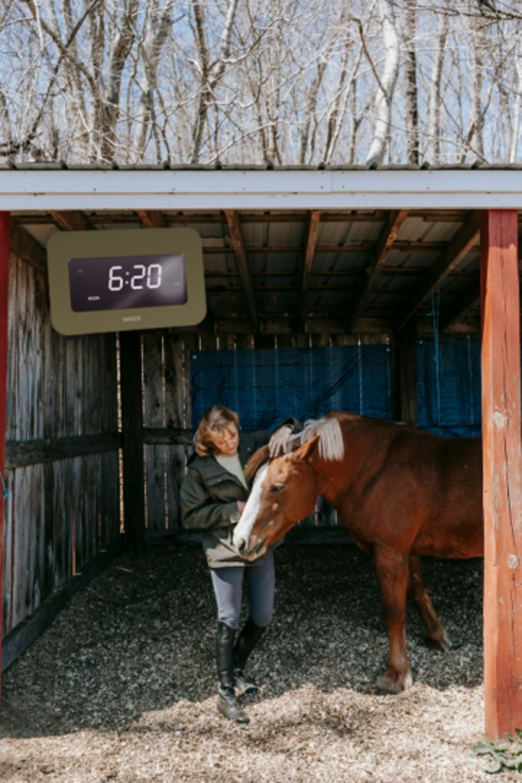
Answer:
6 h 20 min
